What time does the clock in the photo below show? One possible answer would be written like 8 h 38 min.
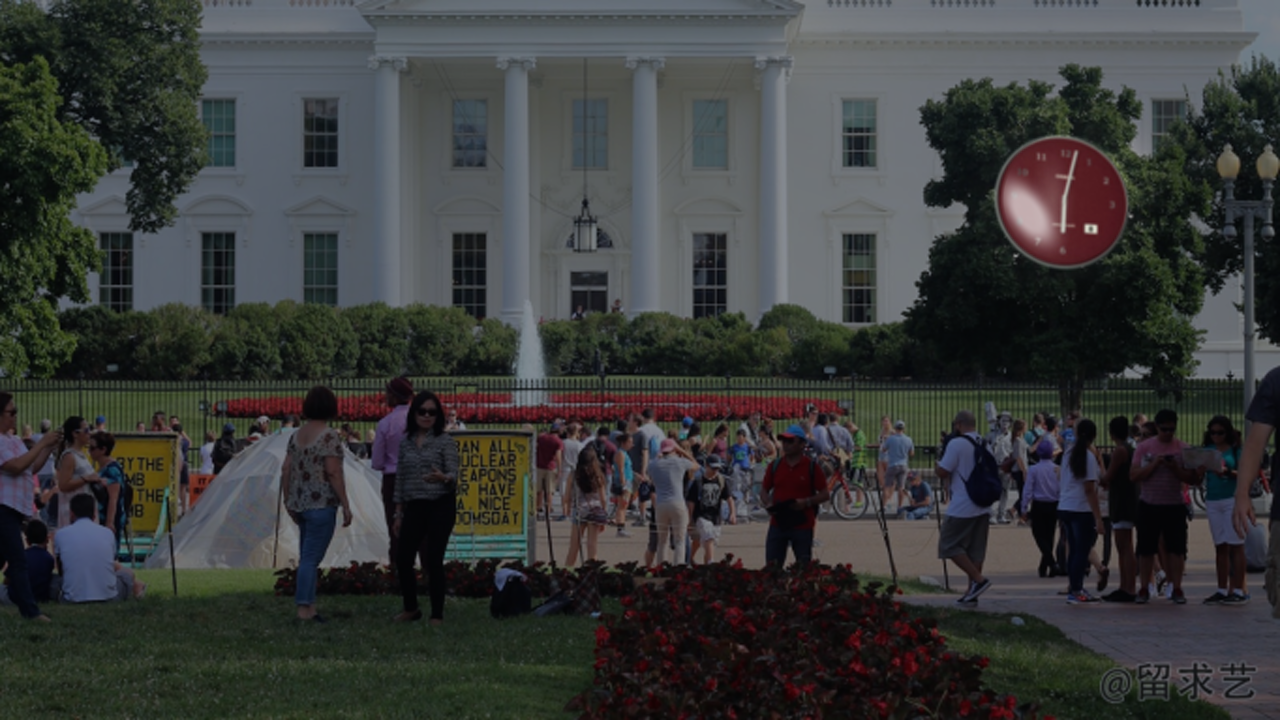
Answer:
6 h 02 min
